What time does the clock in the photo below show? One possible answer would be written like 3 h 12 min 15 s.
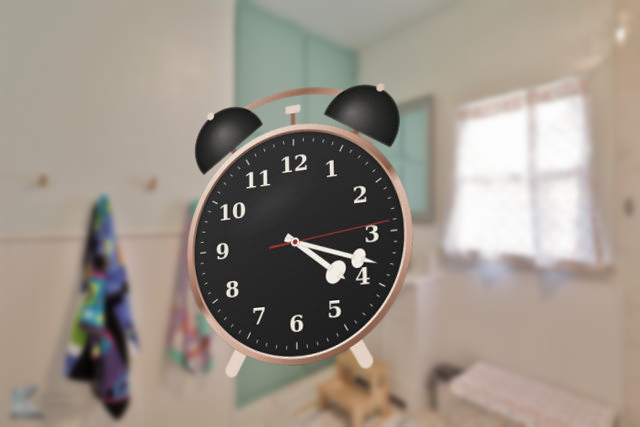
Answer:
4 h 18 min 14 s
